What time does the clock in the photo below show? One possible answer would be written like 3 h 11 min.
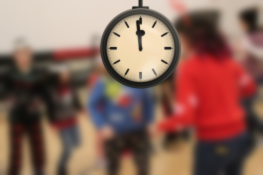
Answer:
11 h 59 min
